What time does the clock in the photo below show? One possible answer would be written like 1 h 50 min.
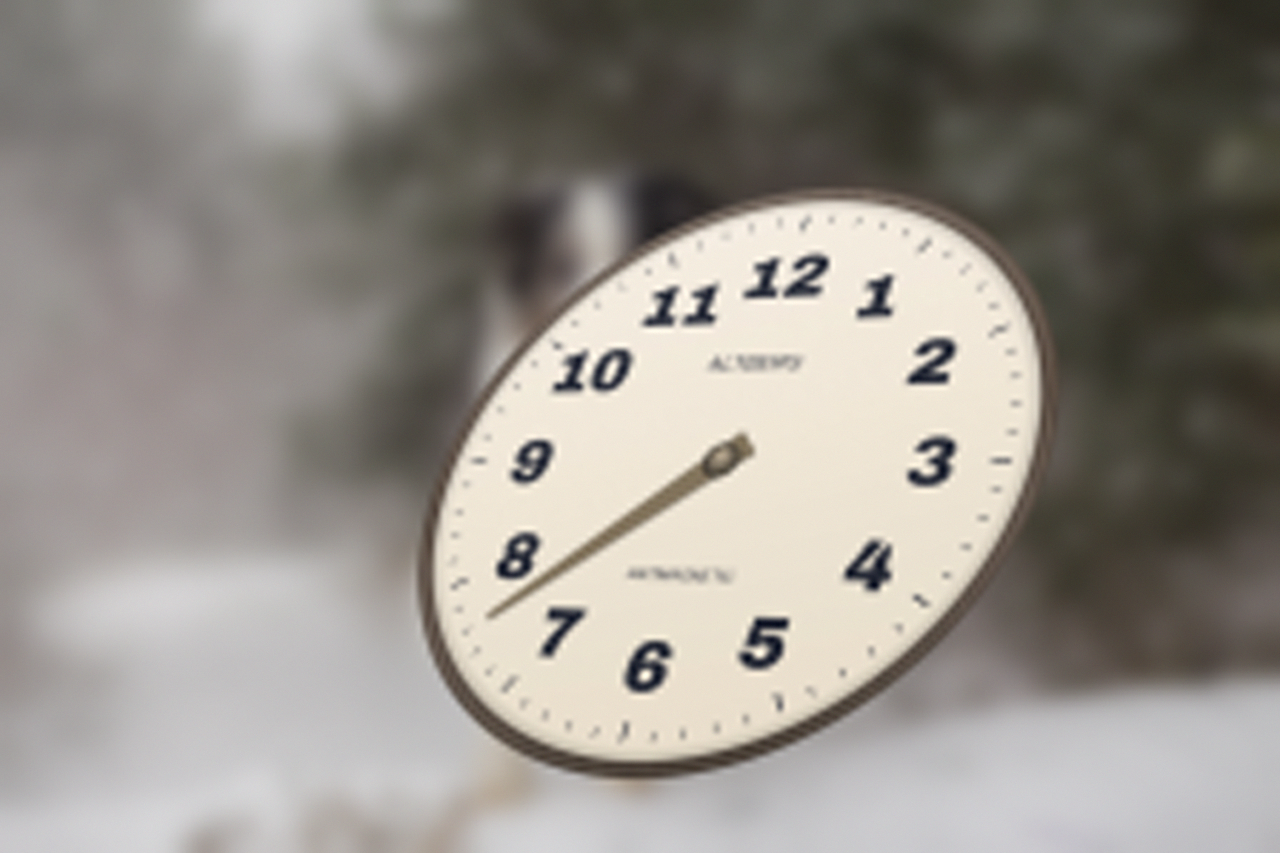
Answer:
7 h 38 min
